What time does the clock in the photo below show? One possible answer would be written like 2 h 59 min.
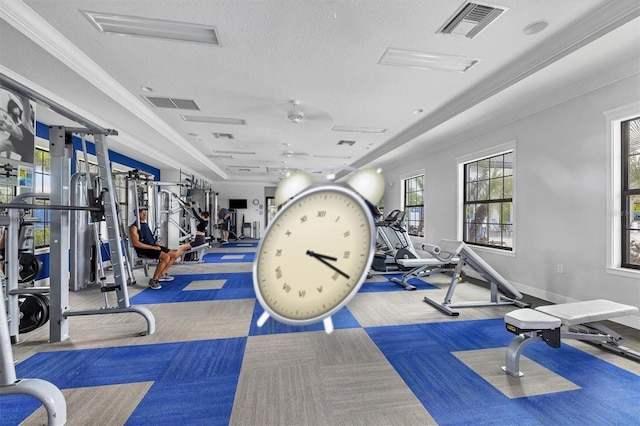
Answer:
3 h 19 min
